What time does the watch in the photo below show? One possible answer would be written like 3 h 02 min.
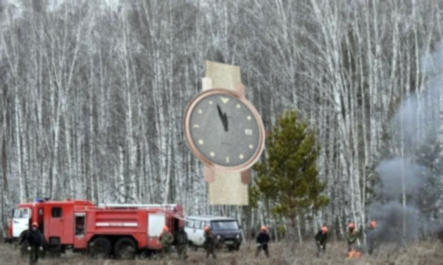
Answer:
11 h 57 min
